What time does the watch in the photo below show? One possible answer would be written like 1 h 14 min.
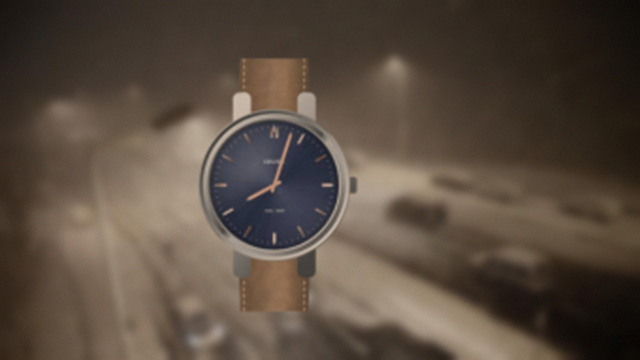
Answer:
8 h 03 min
